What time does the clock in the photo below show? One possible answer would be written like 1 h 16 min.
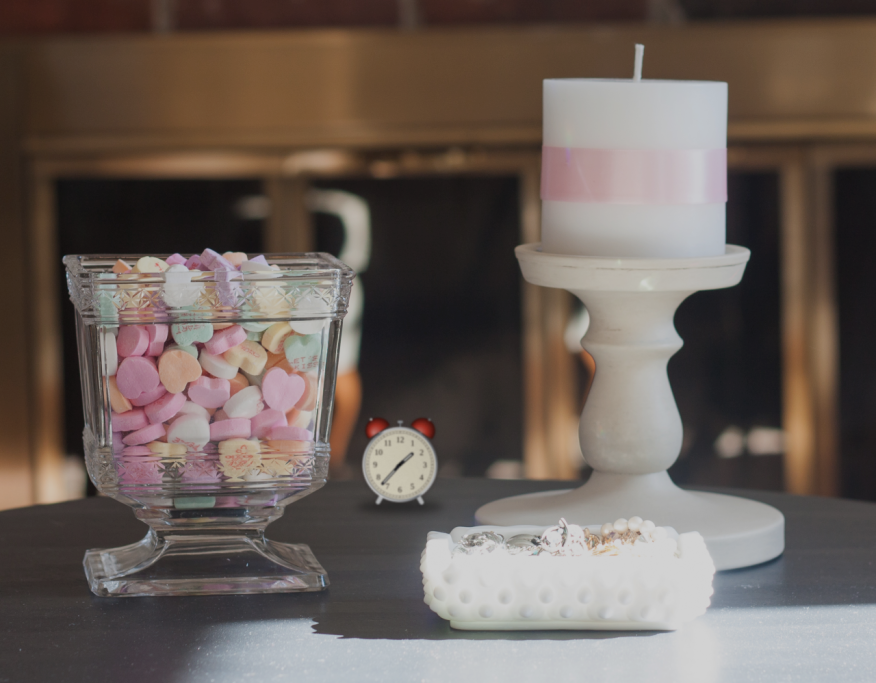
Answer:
1 h 37 min
